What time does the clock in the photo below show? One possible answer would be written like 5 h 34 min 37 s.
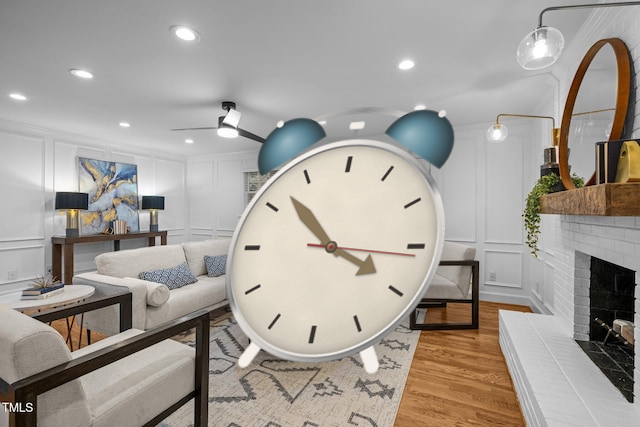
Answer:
3 h 52 min 16 s
